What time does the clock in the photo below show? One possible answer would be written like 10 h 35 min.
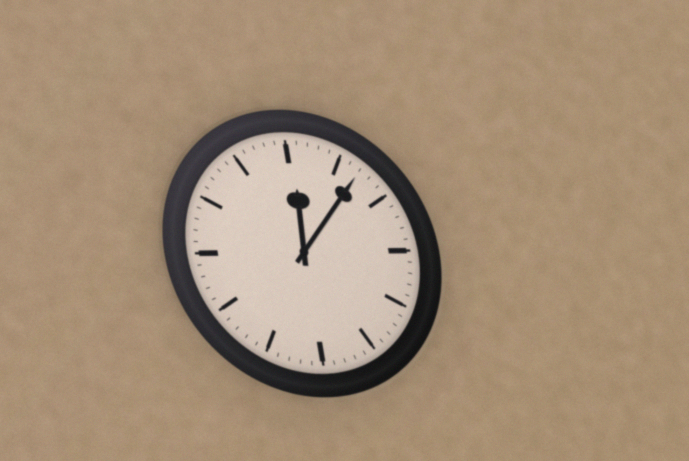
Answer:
12 h 07 min
